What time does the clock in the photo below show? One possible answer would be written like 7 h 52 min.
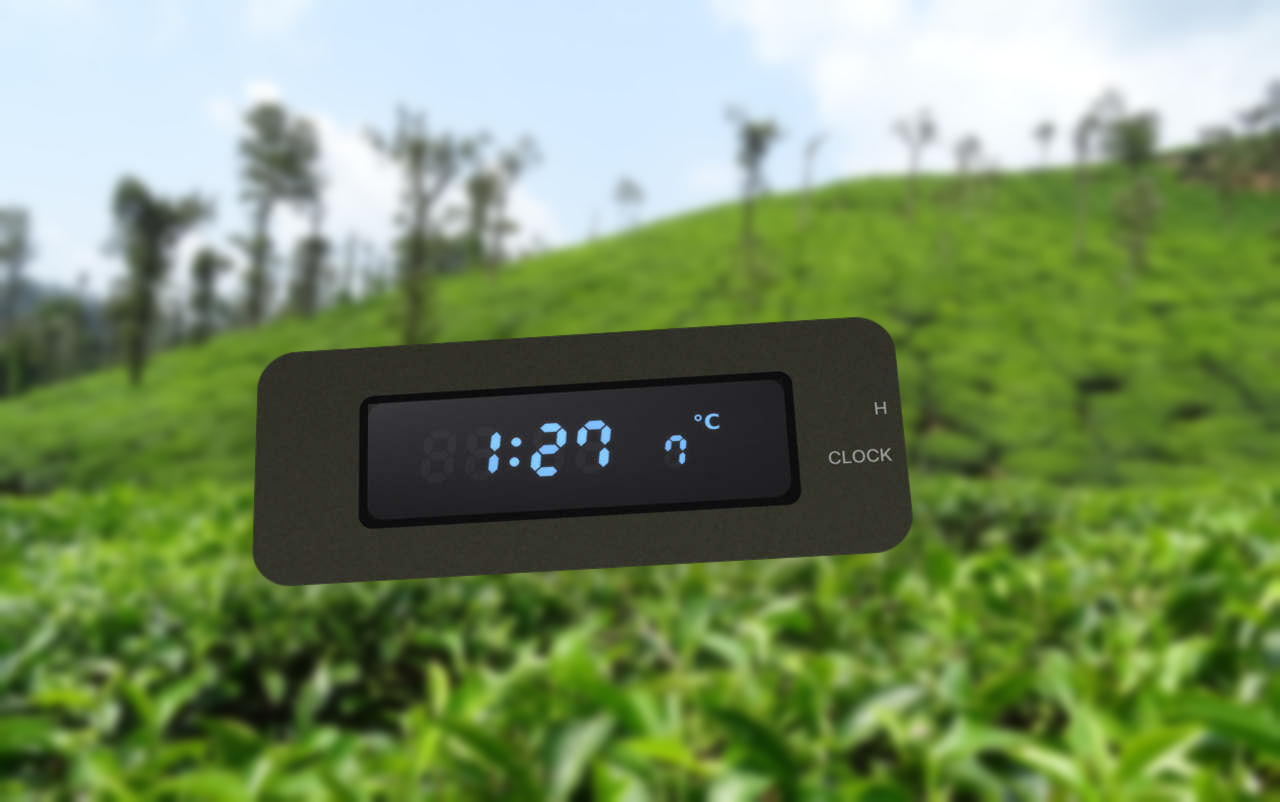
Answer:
1 h 27 min
